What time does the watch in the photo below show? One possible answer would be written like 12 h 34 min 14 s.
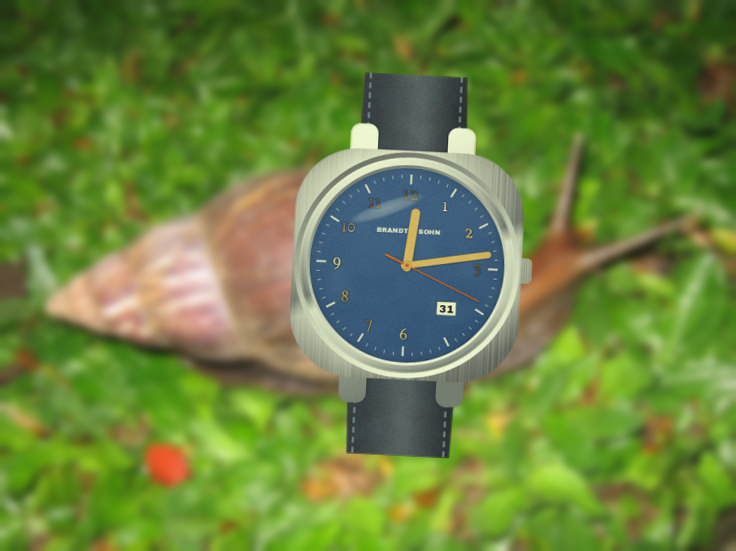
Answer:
12 h 13 min 19 s
